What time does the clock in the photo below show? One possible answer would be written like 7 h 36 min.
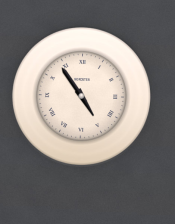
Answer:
4 h 54 min
